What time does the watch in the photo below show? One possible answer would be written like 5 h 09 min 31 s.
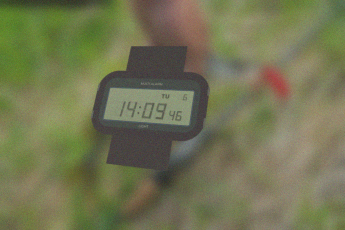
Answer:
14 h 09 min 46 s
